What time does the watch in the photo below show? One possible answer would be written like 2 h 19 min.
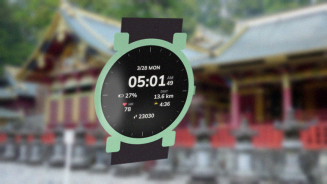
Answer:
5 h 01 min
